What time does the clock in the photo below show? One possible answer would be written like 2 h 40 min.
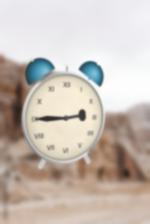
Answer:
2 h 45 min
